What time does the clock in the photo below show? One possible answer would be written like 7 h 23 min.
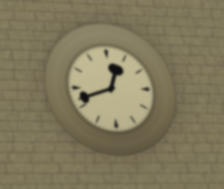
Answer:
12 h 42 min
